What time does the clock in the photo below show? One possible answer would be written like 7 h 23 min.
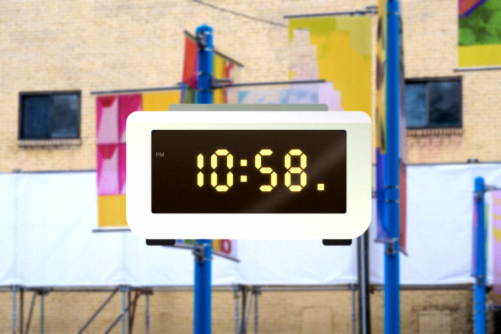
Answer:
10 h 58 min
